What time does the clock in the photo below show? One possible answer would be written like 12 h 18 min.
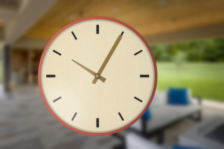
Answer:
10 h 05 min
